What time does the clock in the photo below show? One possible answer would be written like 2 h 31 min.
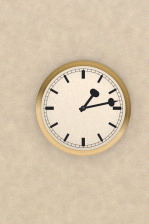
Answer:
1 h 13 min
